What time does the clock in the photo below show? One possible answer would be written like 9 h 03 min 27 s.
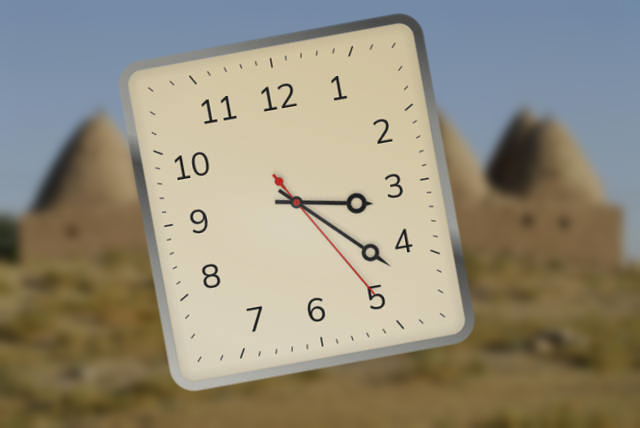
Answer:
3 h 22 min 25 s
